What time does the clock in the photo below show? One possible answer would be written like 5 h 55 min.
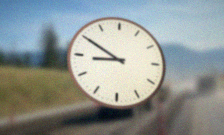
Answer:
8 h 50 min
